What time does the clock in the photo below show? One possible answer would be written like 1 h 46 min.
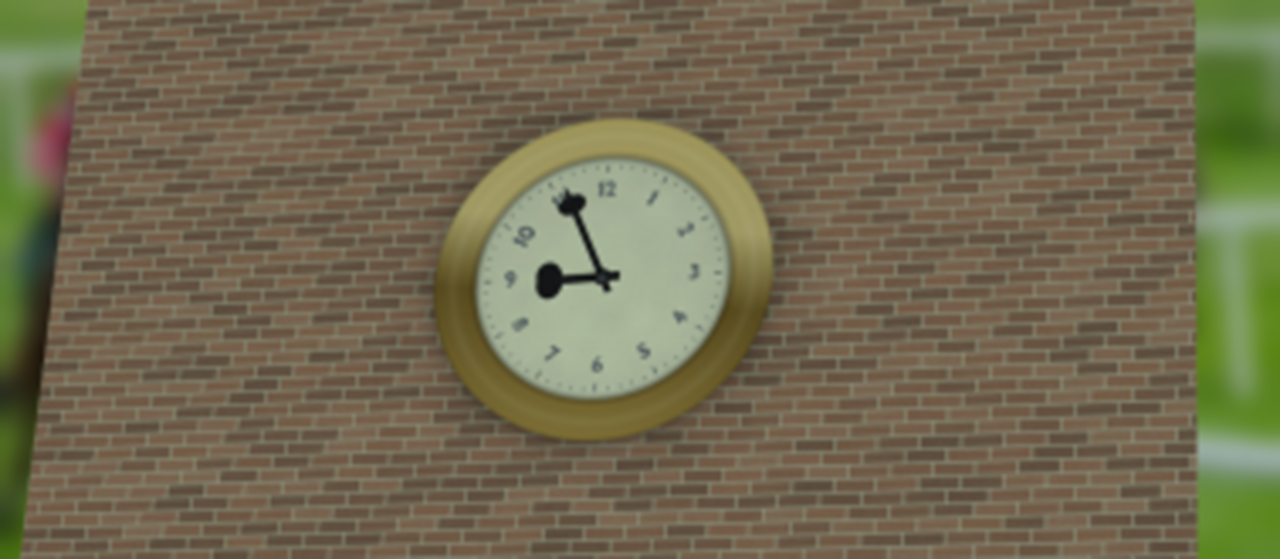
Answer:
8 h 56 min
